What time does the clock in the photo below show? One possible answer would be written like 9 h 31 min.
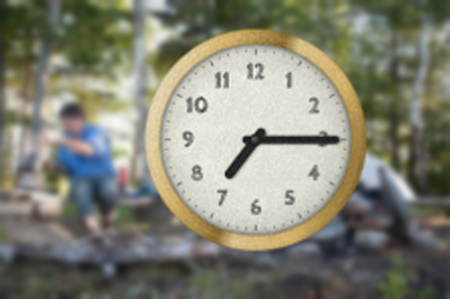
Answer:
7 h 15 min
